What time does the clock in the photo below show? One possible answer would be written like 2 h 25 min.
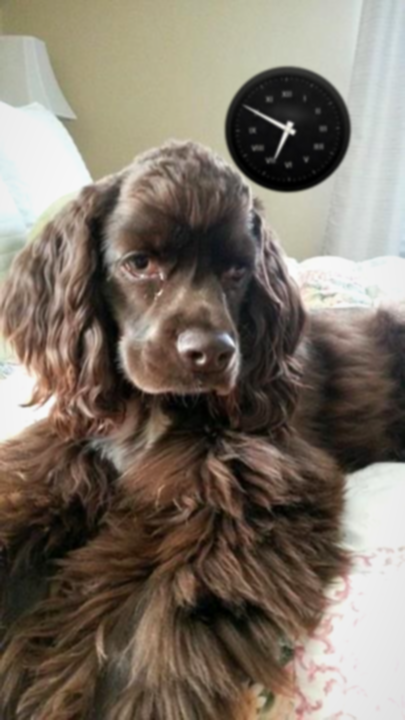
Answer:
6 h 50 min
